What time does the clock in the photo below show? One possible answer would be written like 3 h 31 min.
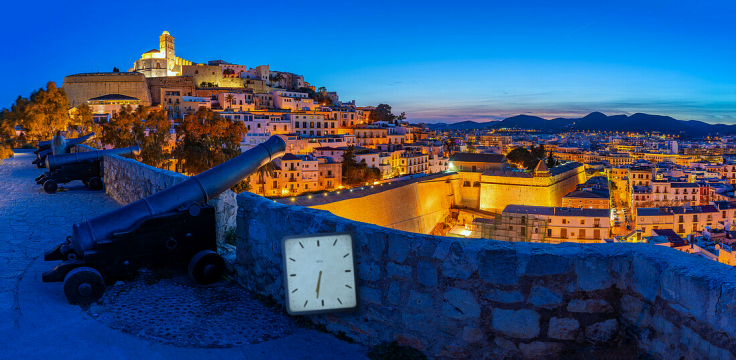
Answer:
6 h 32 min
